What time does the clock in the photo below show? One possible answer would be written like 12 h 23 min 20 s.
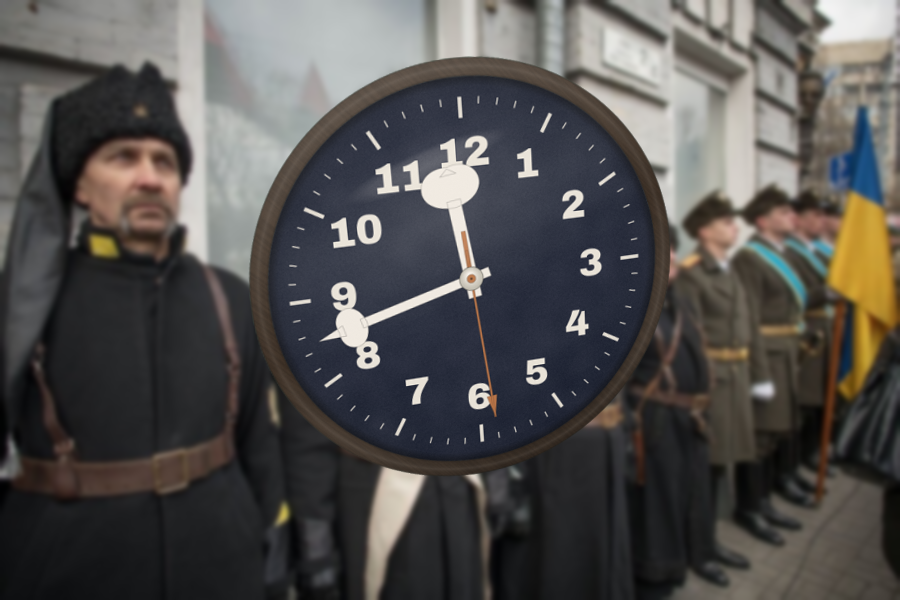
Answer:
11 h 42 min 29 s
